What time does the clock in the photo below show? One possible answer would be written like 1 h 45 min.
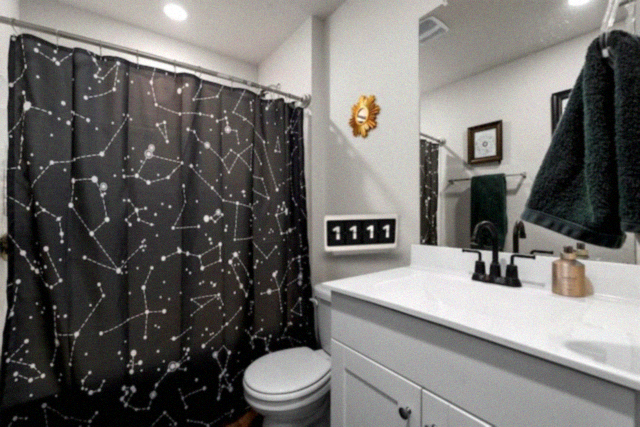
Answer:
11 h 11 min
